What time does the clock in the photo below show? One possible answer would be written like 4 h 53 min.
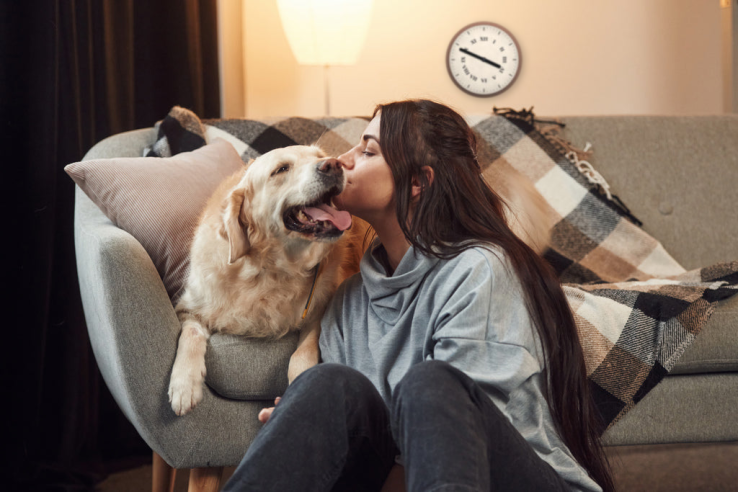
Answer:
3 h 49 min
